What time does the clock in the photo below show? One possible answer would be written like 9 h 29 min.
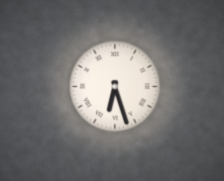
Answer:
6 h 27 min
